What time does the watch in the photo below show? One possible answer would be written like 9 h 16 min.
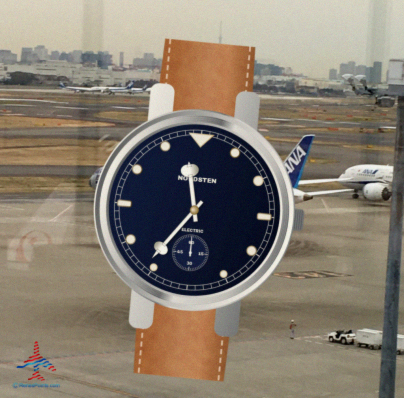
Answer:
11 h 36 min
